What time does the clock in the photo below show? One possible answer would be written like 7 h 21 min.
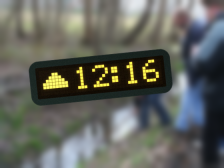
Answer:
12 h 16 min
